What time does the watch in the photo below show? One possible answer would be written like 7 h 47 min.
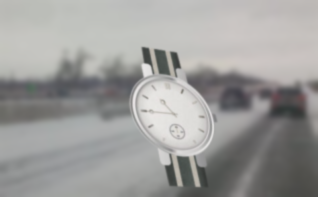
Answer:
10 h 45 min
